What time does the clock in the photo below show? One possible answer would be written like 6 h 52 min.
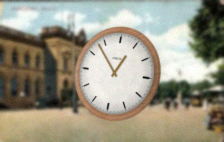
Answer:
12 h 53 min
